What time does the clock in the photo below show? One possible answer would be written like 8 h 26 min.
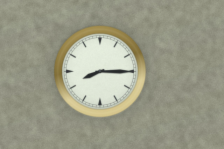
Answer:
8 h 15 min
